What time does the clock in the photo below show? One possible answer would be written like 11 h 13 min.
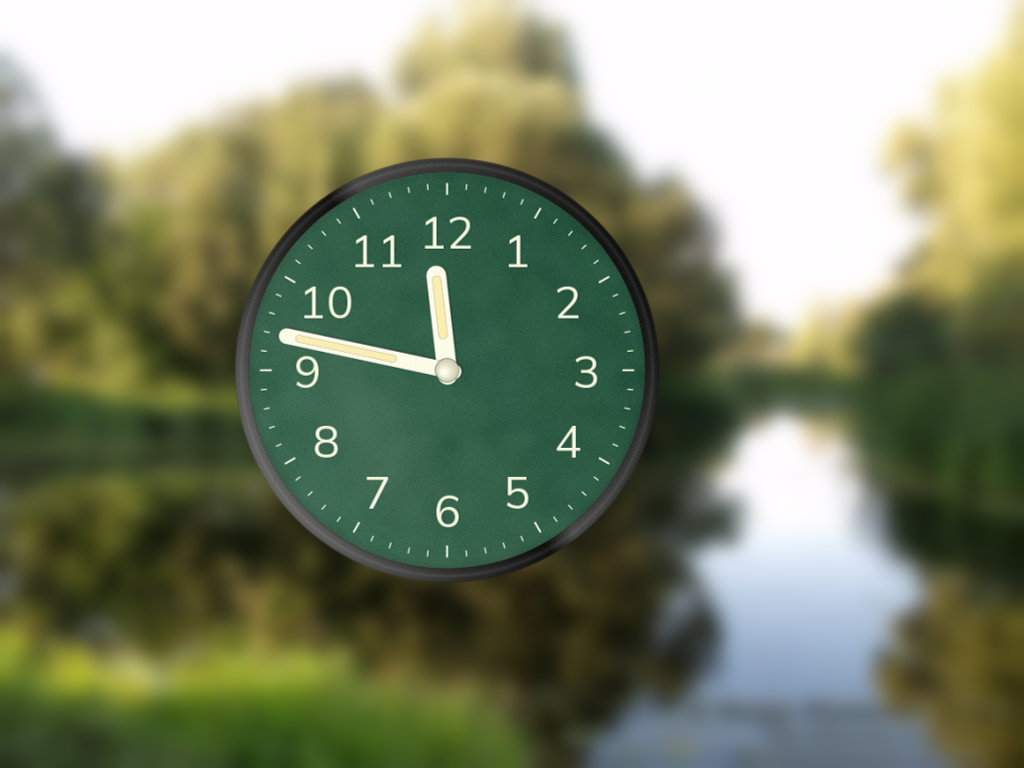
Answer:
11 h 47 min
